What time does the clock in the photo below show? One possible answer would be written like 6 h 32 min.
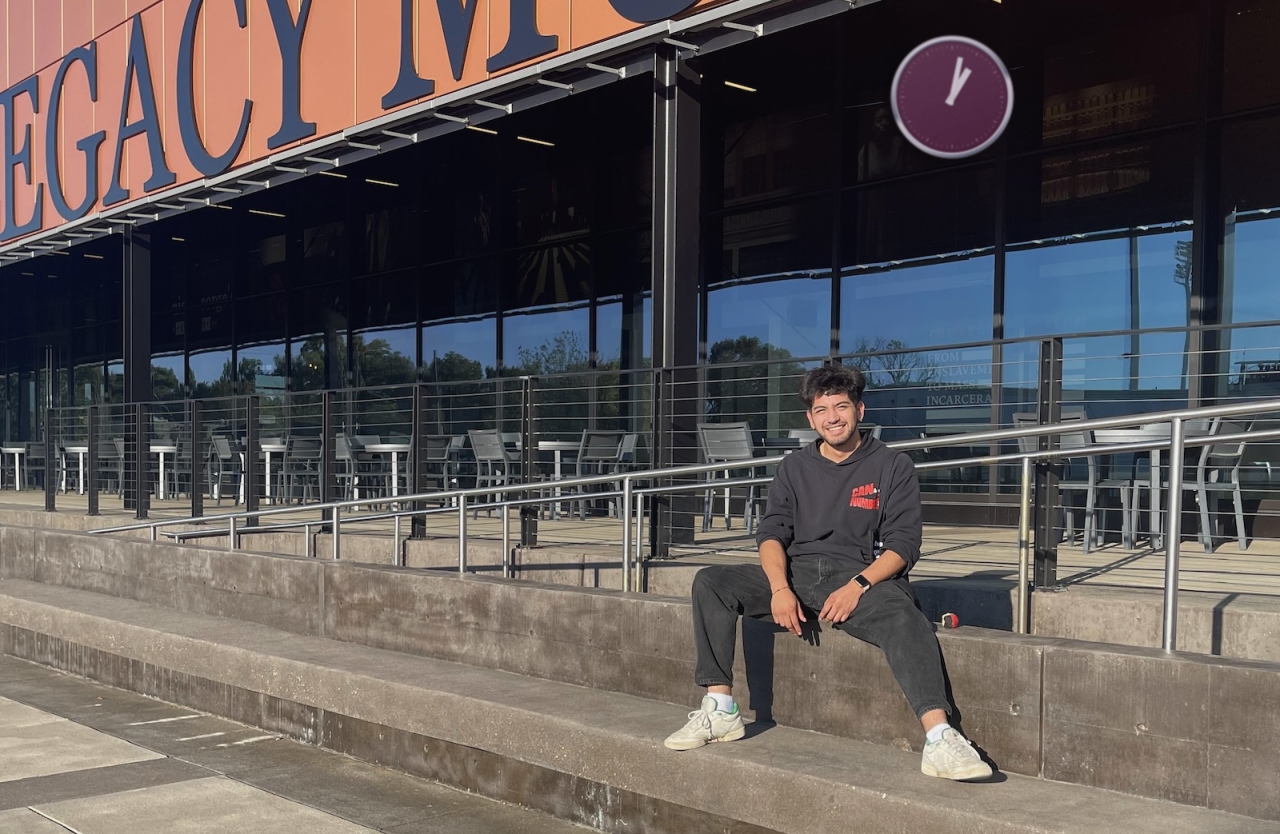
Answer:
1 h 02 min
